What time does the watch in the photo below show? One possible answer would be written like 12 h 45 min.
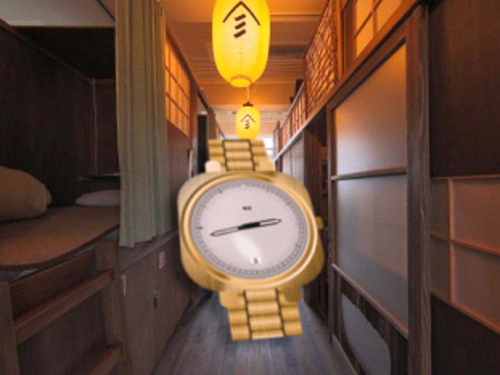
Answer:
2 h 43 min
